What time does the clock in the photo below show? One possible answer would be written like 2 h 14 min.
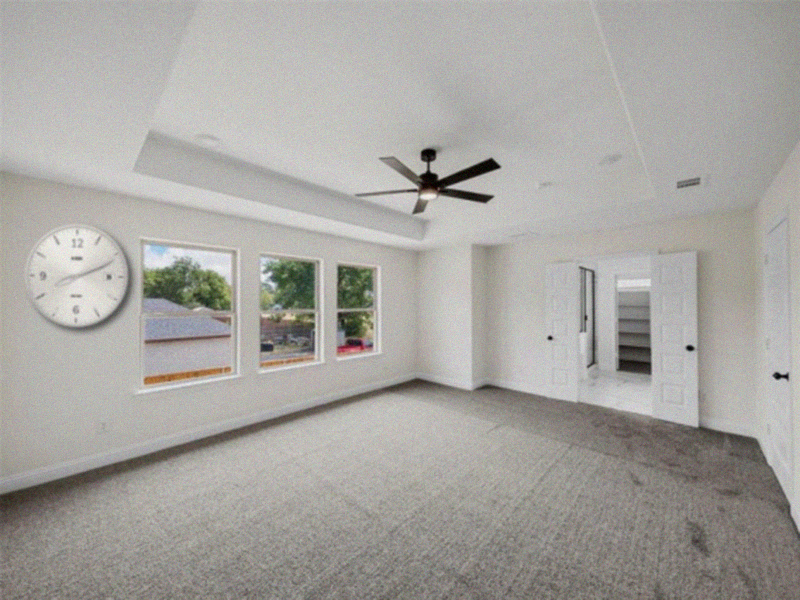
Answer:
8 h 11 min
